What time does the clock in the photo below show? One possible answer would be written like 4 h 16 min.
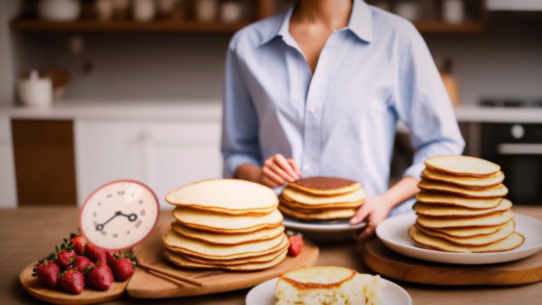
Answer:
3 h 38 min
